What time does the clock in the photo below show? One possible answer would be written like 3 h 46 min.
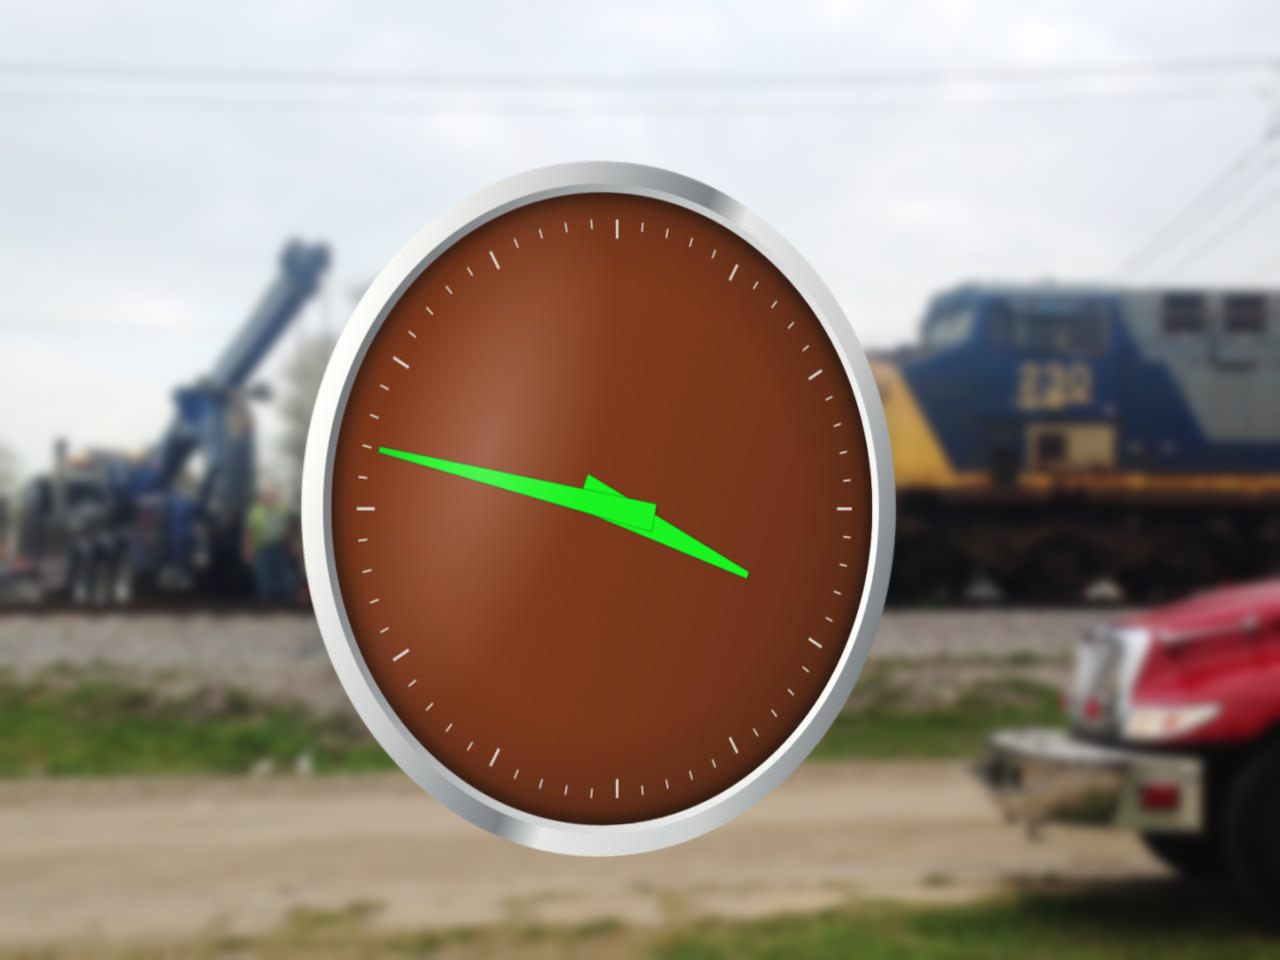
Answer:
3 h 47 min
